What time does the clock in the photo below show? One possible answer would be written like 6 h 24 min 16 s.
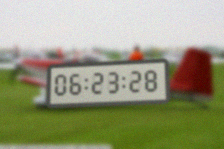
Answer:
6 h 23 min 28 s
